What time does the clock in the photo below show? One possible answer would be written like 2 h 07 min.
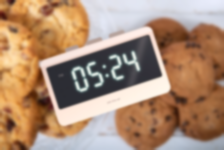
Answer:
5 h 24 min
